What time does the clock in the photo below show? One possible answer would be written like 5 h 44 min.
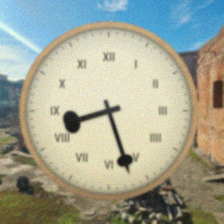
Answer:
8 h 27 min
